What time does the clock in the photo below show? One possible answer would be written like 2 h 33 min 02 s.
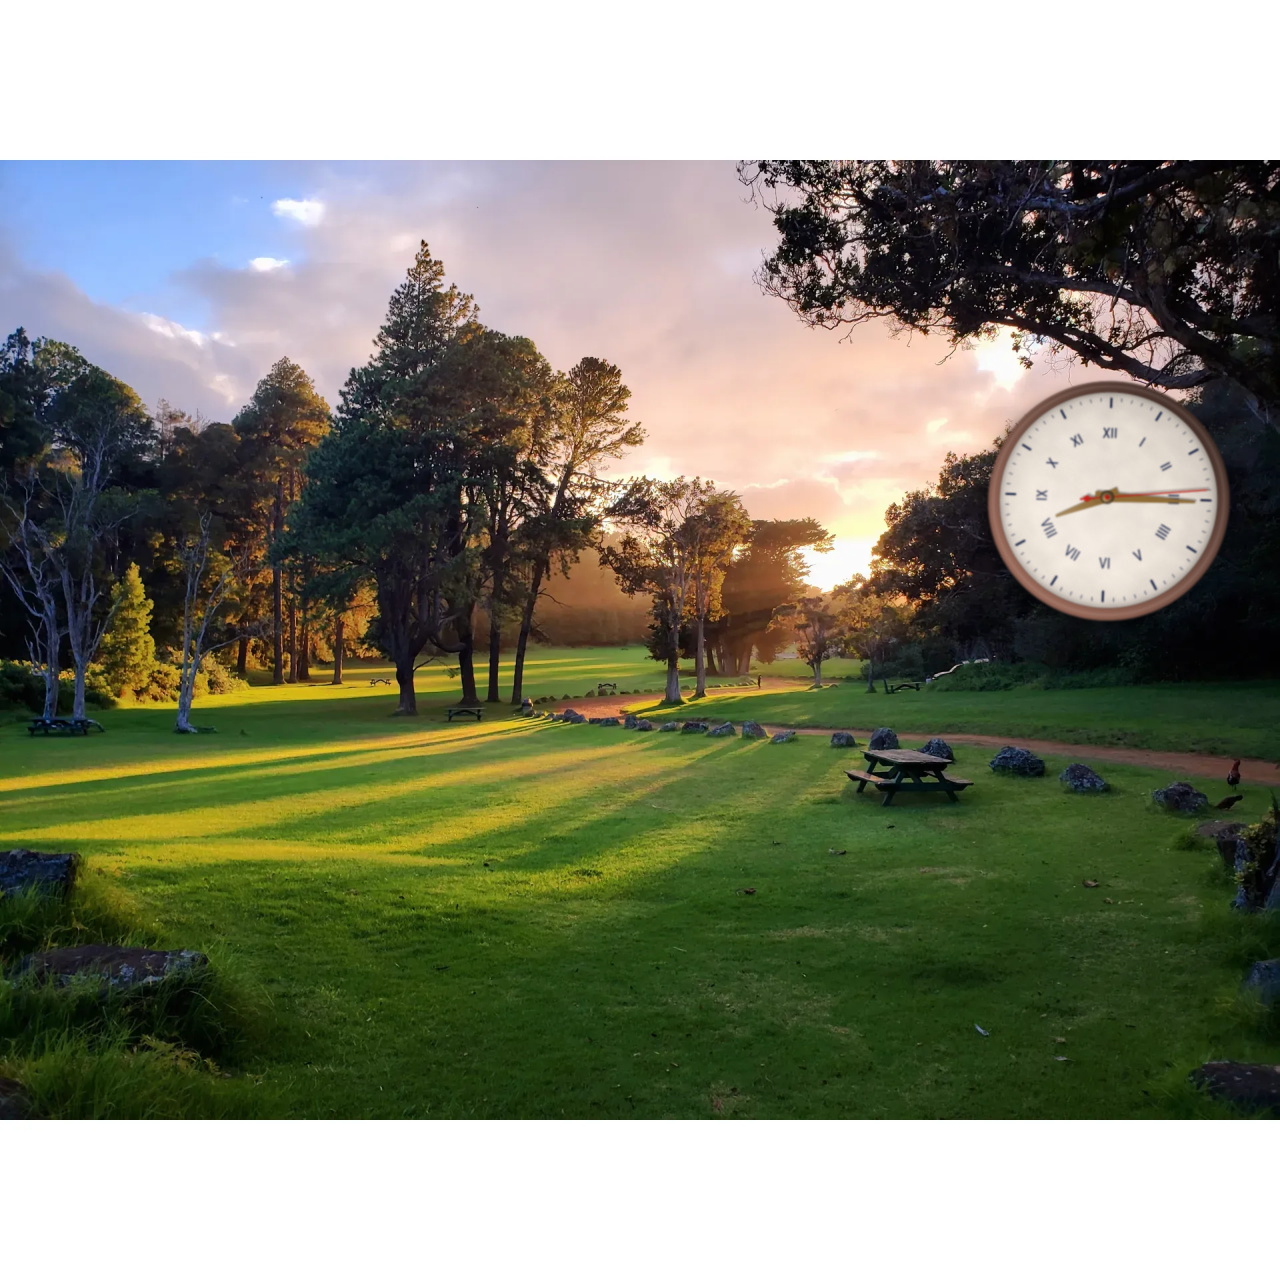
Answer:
8 h 15 min 14 s
